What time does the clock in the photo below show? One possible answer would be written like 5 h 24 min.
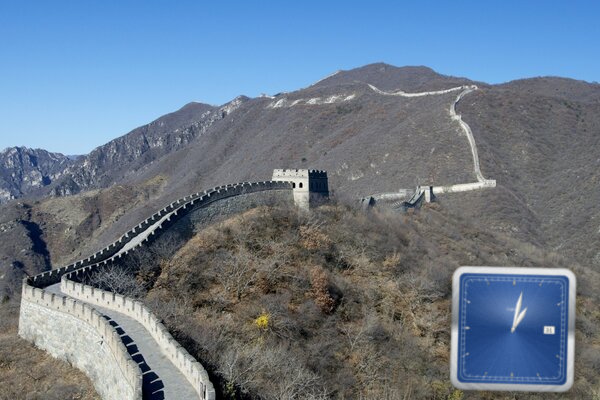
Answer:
1 h 02 min
